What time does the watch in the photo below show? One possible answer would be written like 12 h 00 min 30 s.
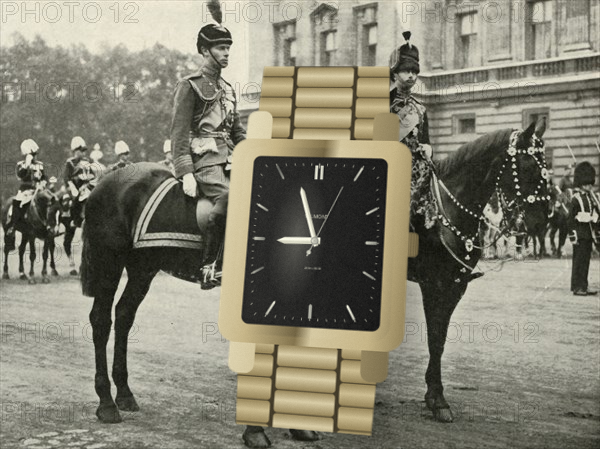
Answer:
8 h 57 min 04 s
